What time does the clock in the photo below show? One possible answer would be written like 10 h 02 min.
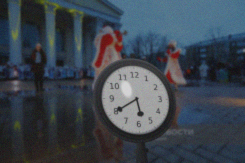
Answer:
5 h 40 min
